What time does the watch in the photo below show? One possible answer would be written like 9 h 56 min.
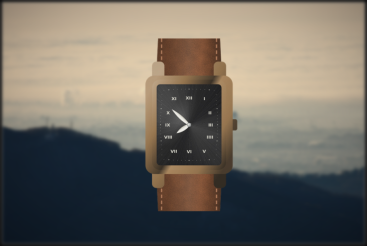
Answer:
7 h 52 min
